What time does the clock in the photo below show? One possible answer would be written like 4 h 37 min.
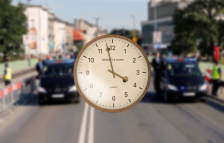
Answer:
3 h 58 min
